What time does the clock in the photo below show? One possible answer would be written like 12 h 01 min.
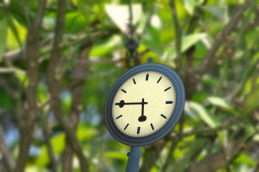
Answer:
5 h 45 min
